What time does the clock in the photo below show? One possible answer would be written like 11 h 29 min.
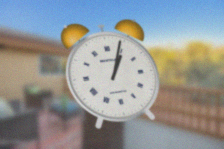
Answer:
1 h 04 min
